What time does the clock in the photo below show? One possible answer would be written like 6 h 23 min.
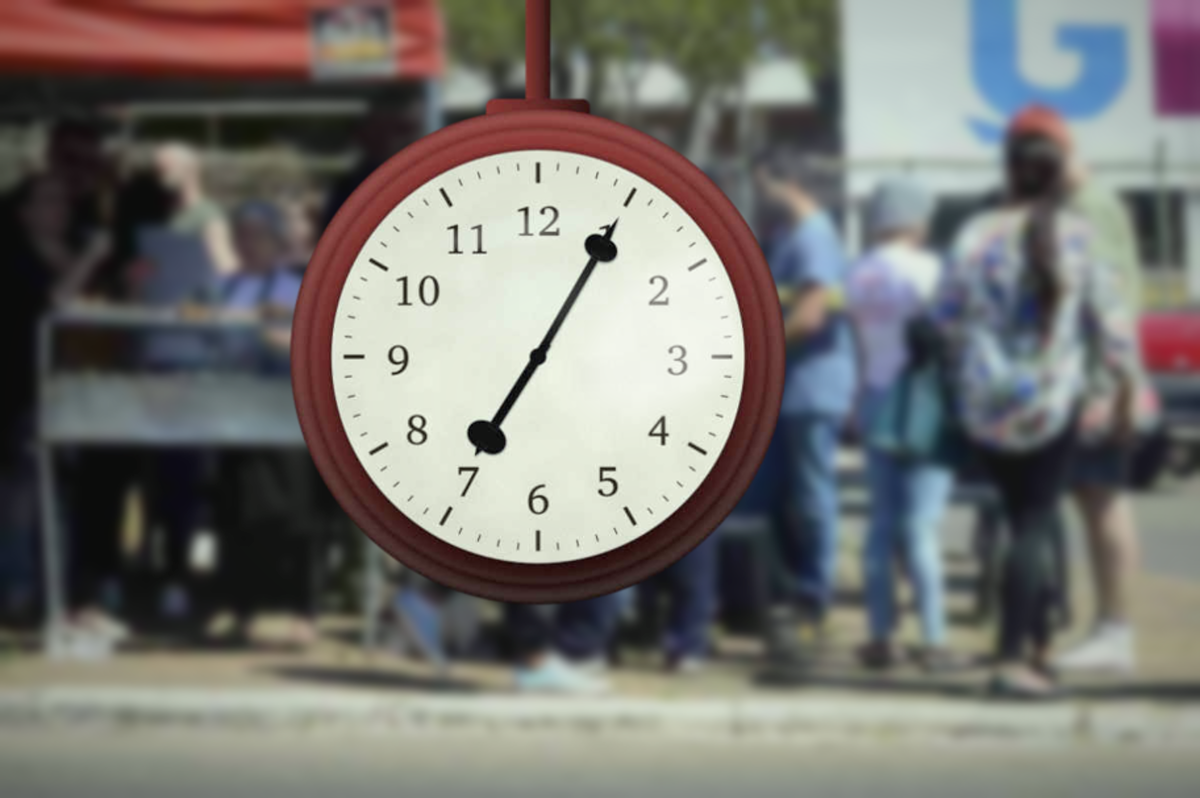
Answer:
7 h 05 min
